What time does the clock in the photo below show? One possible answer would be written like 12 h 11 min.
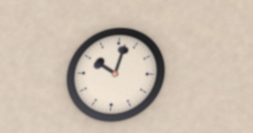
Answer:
10 h 02 min
